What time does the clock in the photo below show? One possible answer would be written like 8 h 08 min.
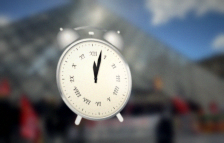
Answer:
12 h 03 min
